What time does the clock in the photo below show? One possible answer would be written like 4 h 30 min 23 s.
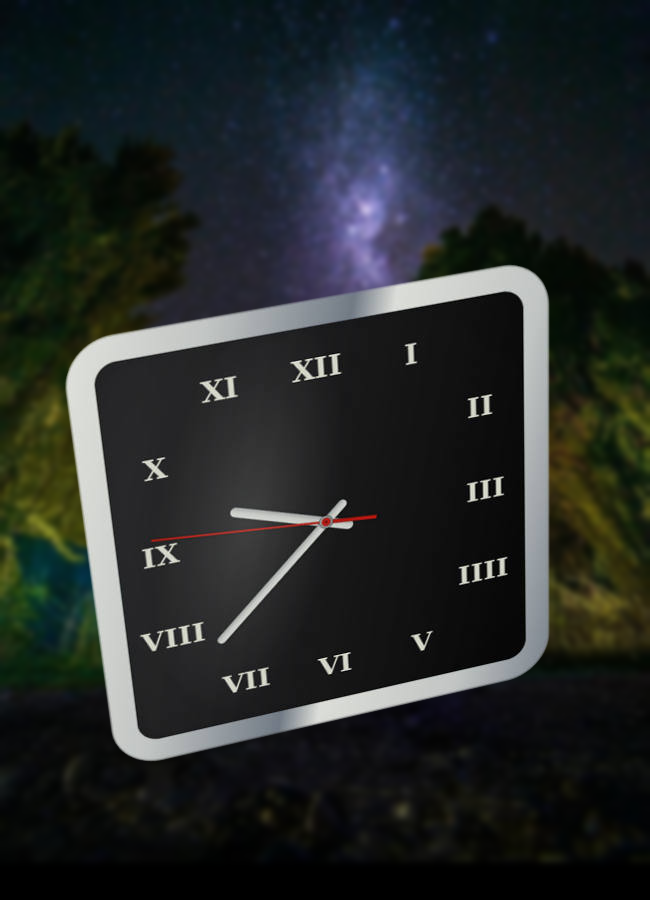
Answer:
9 h 37 min 46 s
